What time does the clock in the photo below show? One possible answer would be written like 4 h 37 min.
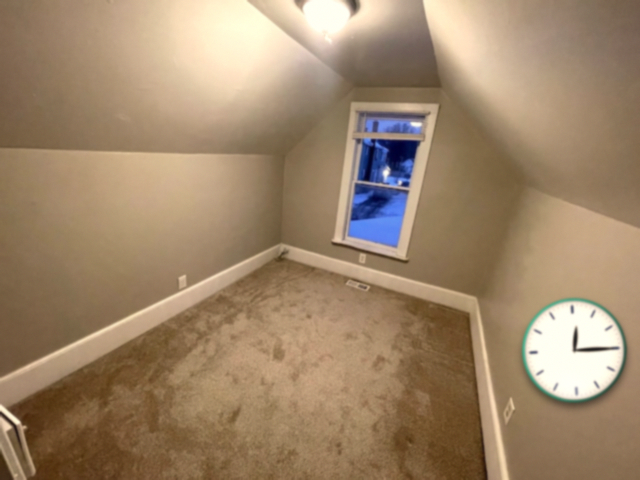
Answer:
12 h 15 min
